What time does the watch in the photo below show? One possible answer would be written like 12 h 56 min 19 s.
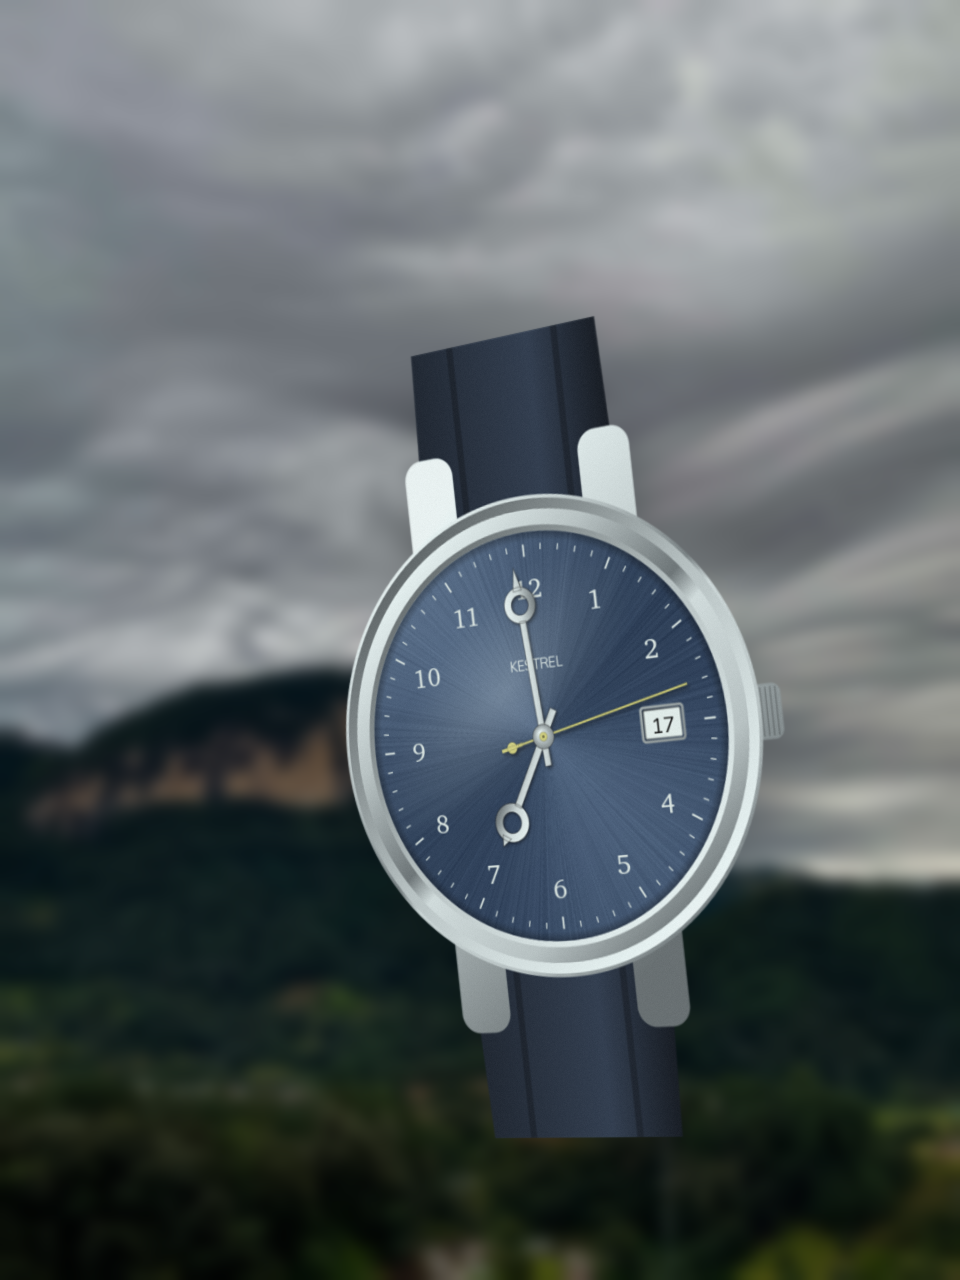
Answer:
6 h 59 min 13 s
